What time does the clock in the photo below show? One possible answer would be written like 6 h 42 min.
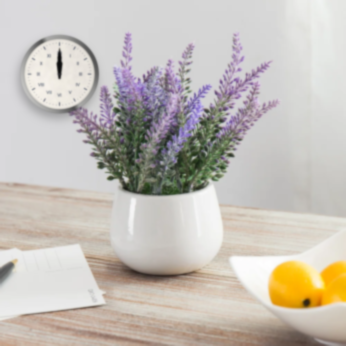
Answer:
12 h 00 min
